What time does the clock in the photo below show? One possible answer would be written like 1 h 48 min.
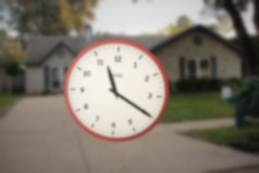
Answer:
11 h 20 min
